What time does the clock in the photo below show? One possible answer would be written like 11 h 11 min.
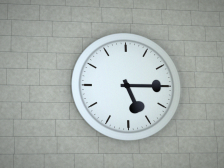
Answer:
5 h 15 min
